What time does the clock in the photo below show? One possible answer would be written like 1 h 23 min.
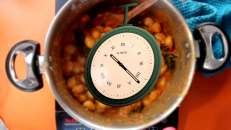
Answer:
10 h 22 min
